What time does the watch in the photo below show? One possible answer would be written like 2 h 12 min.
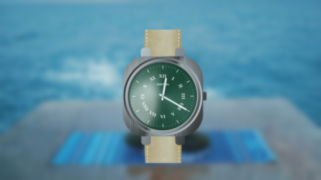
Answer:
12 h 20 min
